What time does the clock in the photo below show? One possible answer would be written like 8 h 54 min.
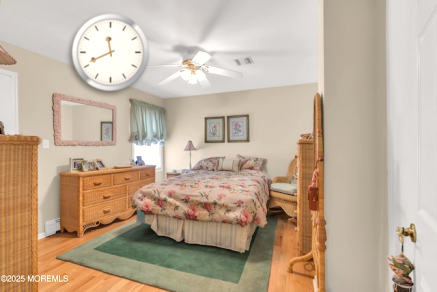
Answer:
11 h 41 min
